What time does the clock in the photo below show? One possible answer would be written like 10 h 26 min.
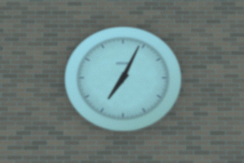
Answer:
7 h 04 min
